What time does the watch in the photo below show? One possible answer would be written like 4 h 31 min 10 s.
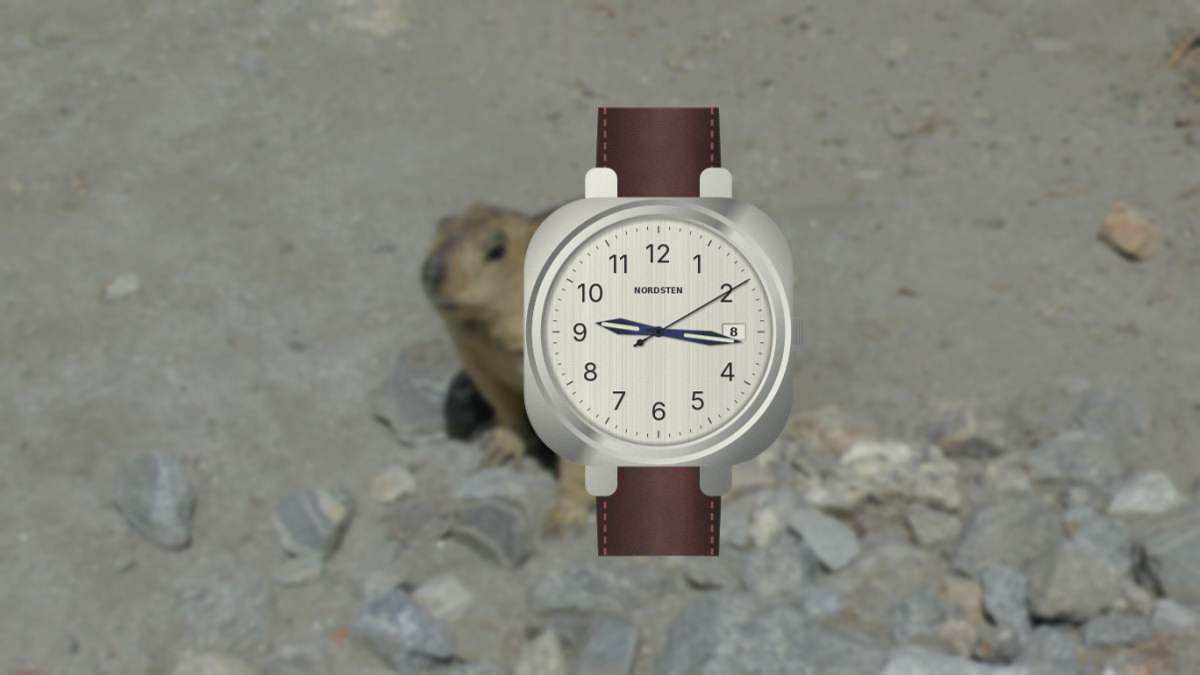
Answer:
9 h 16 min 10 s
